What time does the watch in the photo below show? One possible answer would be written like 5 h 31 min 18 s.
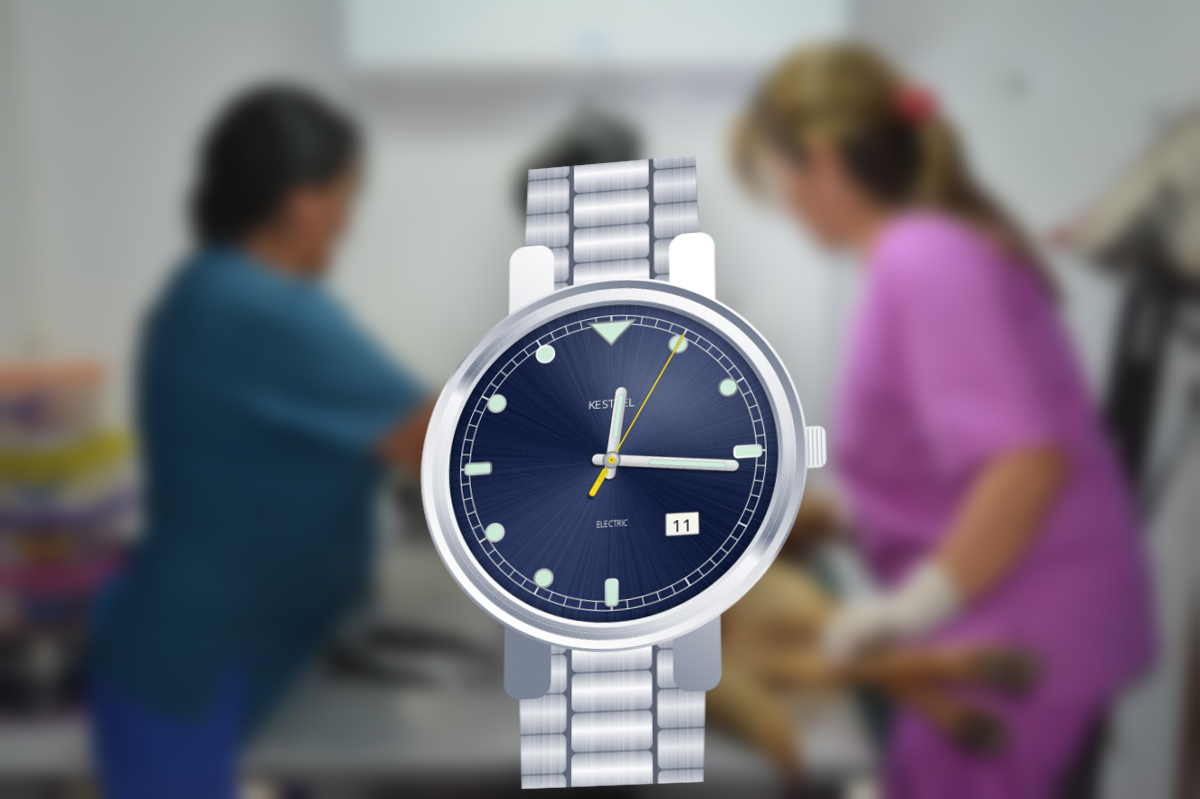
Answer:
12 h 16 min 05 s
